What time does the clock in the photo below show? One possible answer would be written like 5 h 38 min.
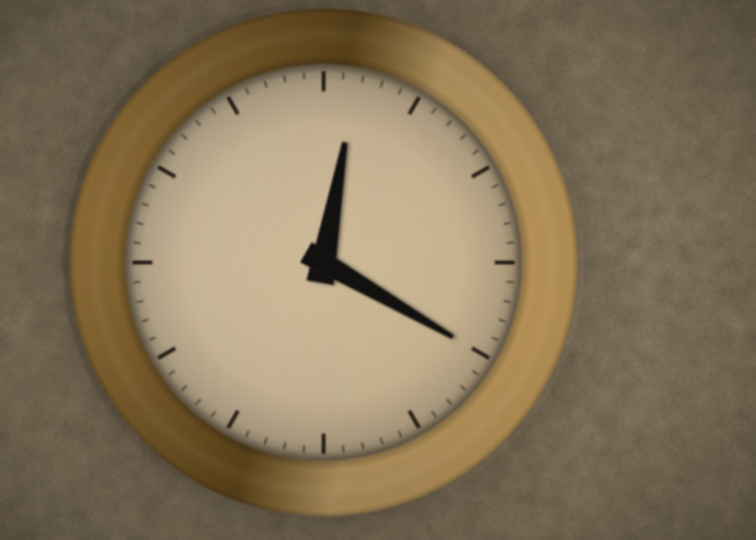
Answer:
12 h 20 min
